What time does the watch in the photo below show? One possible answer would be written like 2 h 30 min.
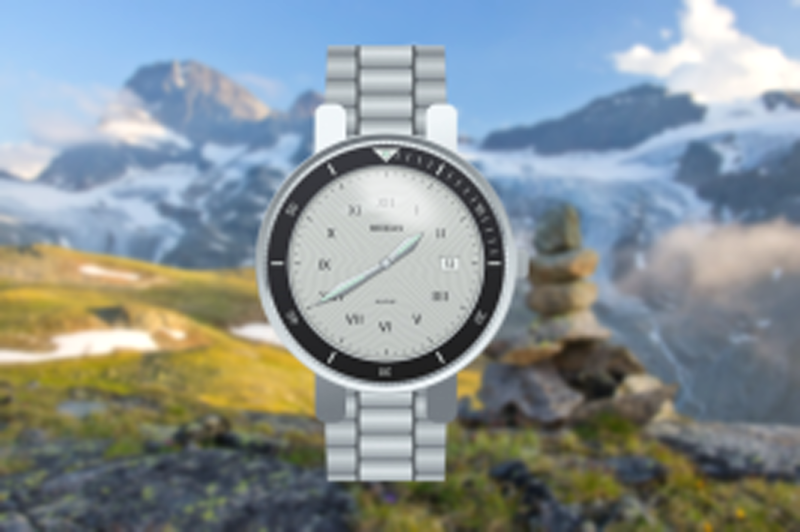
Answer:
1 h 40 min
